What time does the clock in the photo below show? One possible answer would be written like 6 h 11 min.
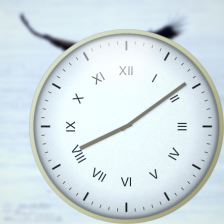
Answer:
8 h 09 min
